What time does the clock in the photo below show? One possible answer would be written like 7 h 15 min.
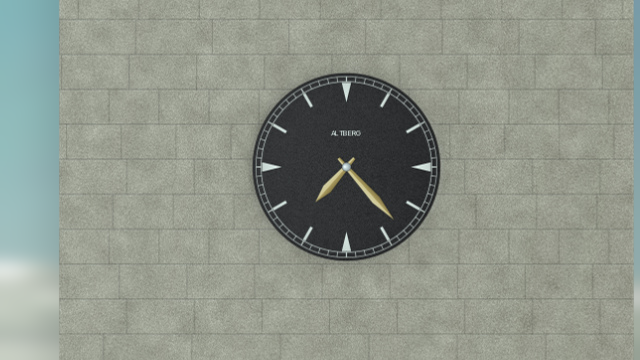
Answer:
7 h 23 min
